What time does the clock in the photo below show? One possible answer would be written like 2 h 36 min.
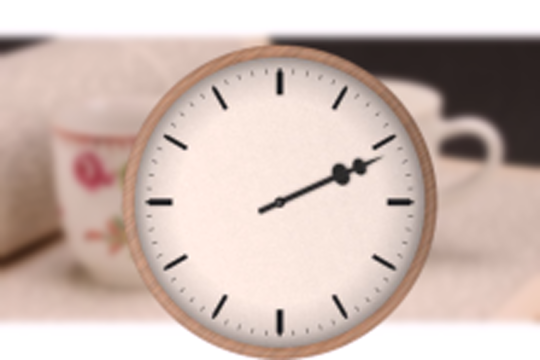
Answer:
2 h 11 min
